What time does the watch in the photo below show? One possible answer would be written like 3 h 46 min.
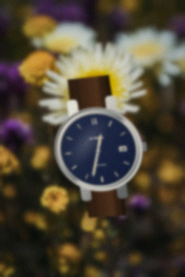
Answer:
12 h 33 min
